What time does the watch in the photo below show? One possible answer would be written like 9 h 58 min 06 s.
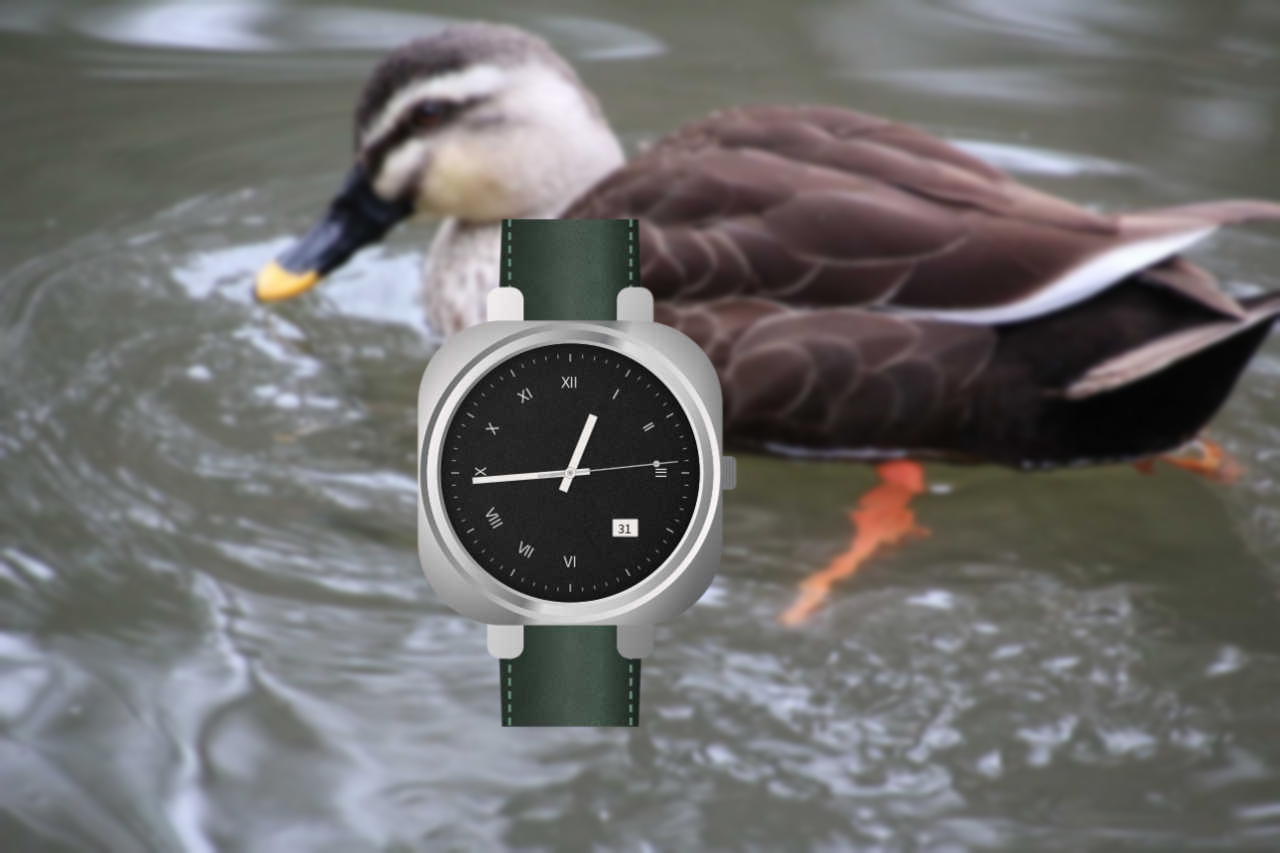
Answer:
12 h 44 min 14 s
